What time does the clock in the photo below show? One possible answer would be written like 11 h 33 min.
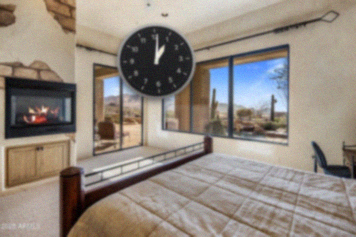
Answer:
1 h 01 min
